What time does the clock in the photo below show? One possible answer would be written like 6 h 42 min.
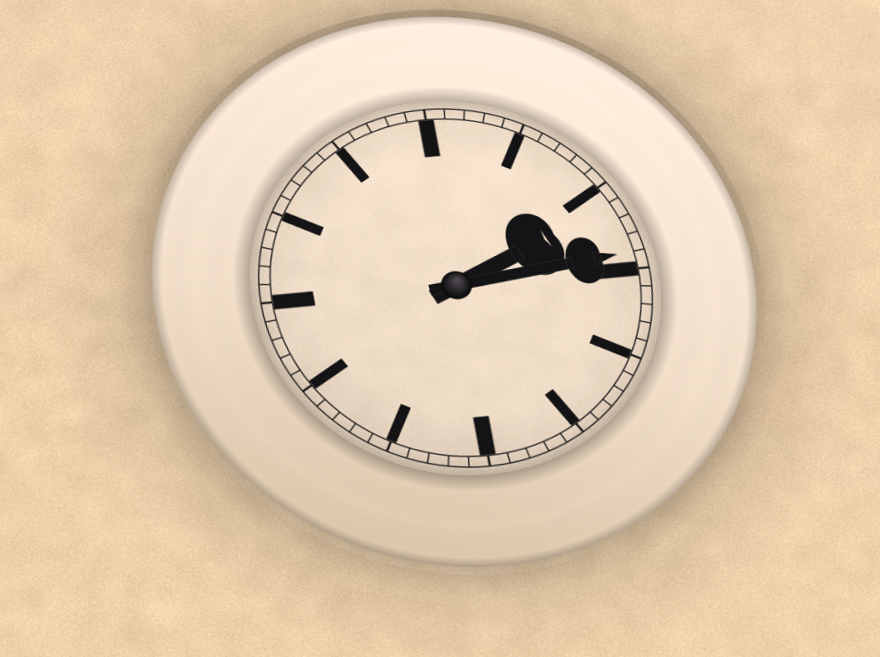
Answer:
2 h 14 min
